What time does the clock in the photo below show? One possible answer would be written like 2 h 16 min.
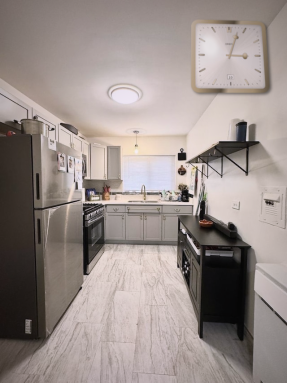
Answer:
3 h 03 min
